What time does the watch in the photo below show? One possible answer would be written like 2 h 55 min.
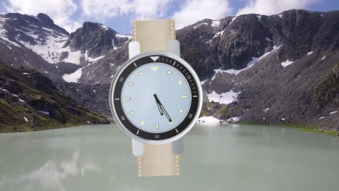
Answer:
5 h 25 min
